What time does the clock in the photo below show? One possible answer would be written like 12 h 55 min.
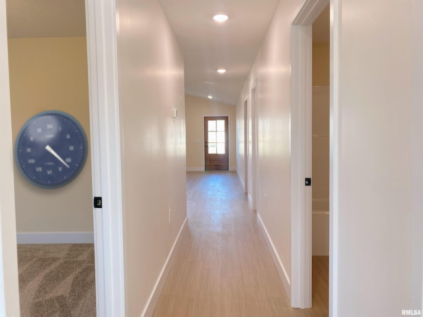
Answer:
4 h 22 min
